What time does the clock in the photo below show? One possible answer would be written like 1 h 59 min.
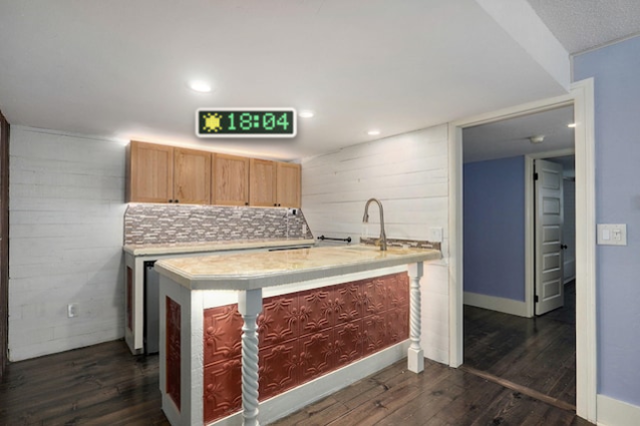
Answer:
18 h 04 min
